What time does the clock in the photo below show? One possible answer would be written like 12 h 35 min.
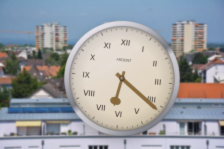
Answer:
6 h 21 min
